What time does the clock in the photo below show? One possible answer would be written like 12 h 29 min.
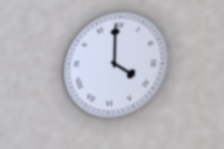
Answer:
3 h 59 min
